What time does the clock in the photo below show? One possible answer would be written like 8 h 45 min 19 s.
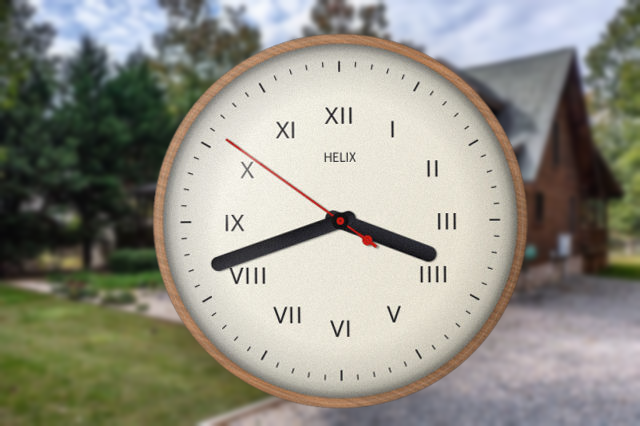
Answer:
3 h 41 min 51 s
